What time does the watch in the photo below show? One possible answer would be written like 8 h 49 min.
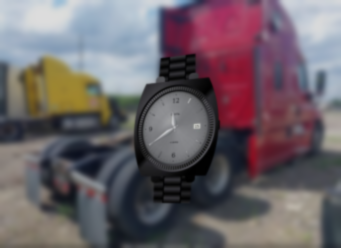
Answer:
11 h 40 min
